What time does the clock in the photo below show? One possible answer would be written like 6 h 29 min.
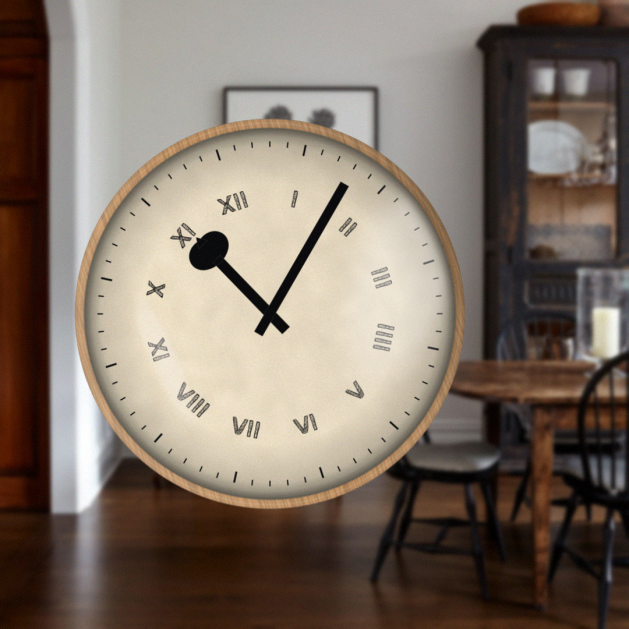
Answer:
11 h 08 min
